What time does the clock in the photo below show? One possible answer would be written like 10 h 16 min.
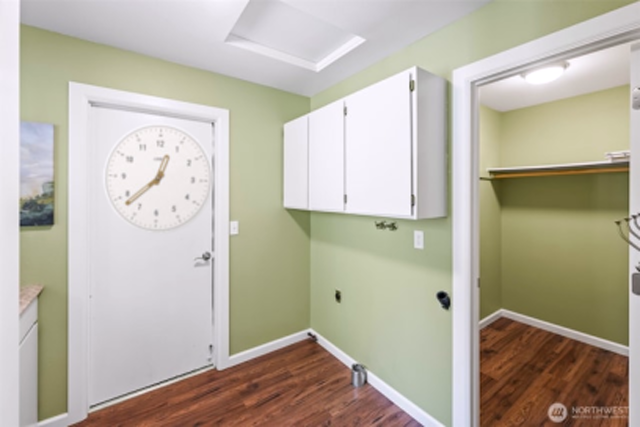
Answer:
12 h 38 min
